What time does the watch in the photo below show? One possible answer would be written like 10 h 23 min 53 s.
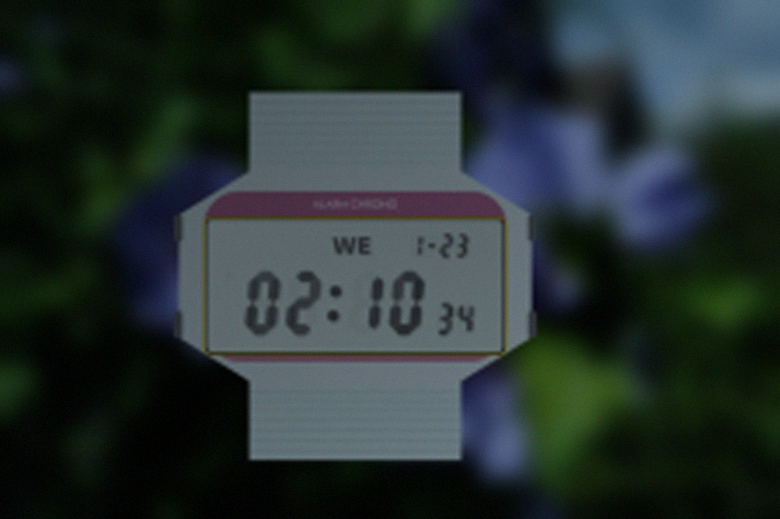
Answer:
2 h 10 min 34 s
